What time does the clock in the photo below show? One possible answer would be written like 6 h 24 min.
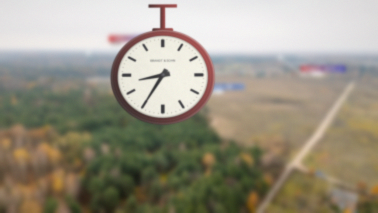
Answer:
8 h 35 min
